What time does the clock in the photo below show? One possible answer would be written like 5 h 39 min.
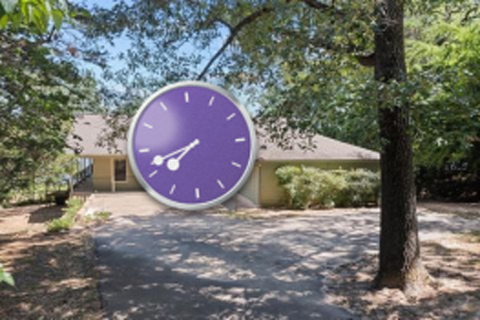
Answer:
7 h 42 min
